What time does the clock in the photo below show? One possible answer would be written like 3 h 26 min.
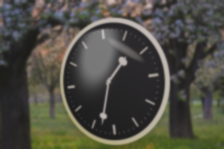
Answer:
1 h 33 min
